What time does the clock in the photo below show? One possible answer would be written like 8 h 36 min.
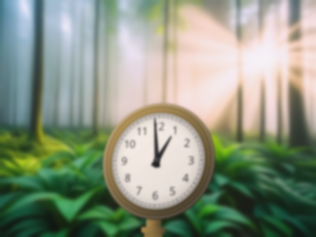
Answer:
12 h 59 min
